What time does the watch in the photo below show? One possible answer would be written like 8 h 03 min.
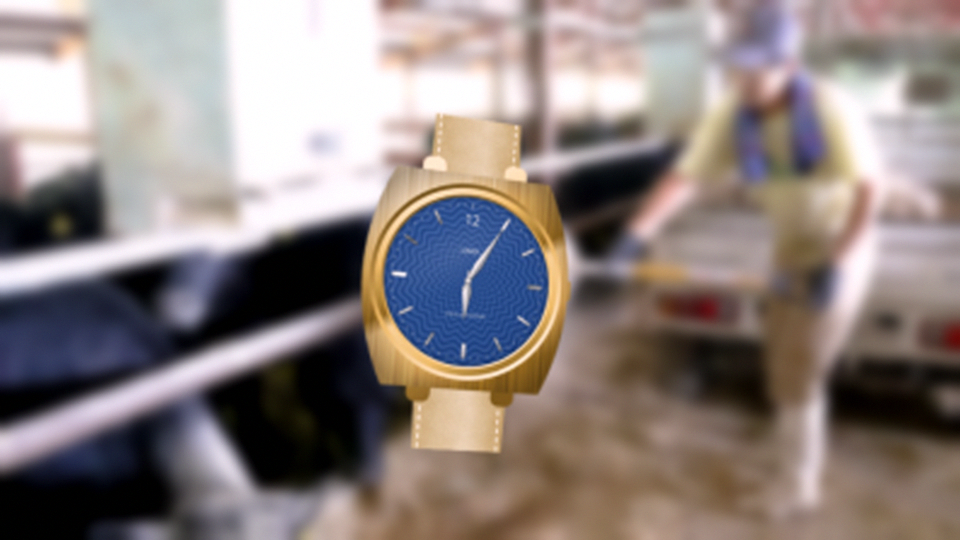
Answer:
6 h 05 min
